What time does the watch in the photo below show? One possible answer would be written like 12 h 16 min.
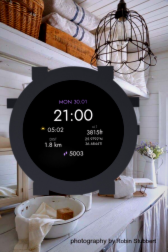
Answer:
21 h 00 min
